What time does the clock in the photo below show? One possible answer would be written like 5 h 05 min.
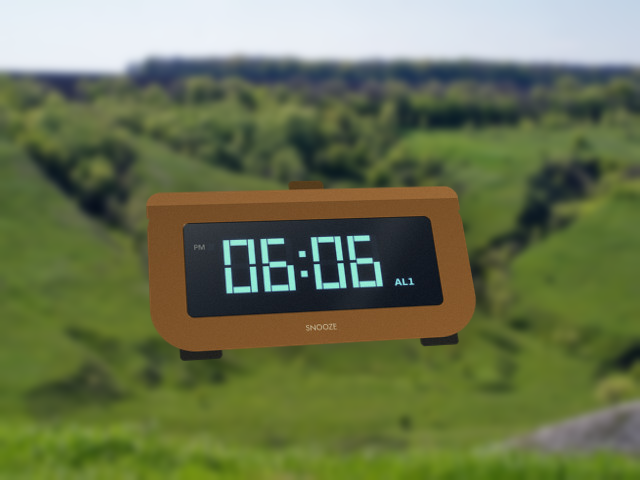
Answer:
6 h 06 min
